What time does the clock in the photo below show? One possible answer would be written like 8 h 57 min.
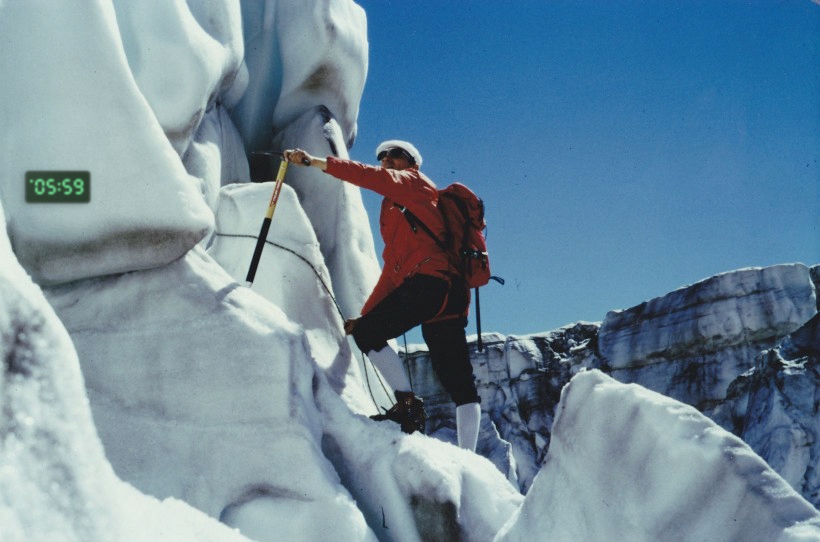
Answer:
5 h 59 min
